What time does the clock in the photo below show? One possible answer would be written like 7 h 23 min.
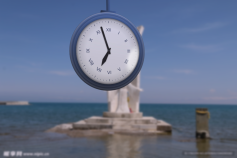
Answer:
6 h 57 min
